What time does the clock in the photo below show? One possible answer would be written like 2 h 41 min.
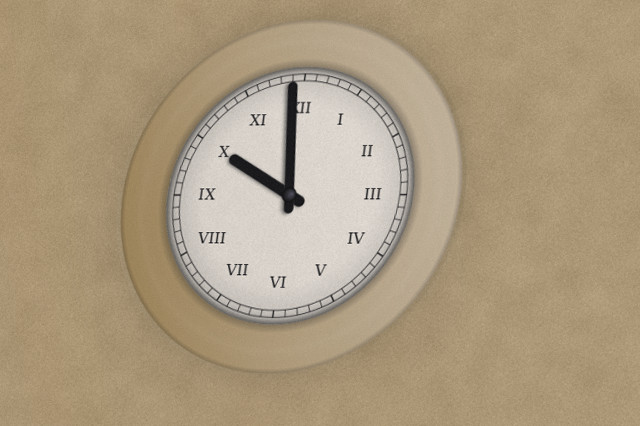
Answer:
9 h 59 min
